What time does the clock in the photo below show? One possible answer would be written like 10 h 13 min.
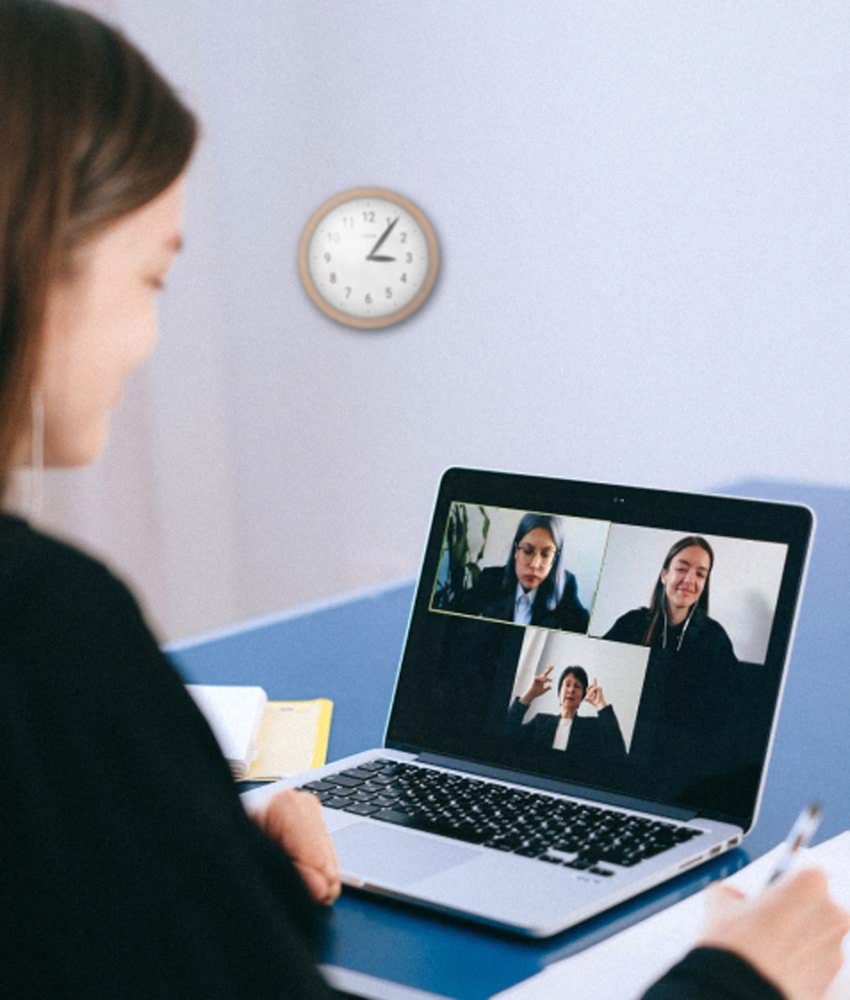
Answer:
3 h 06 min
